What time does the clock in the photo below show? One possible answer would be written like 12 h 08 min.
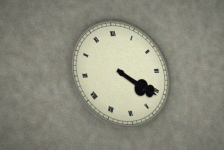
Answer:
4 h 21 min
